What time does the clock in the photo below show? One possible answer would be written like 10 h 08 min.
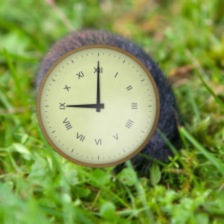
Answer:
9 h 00 min
